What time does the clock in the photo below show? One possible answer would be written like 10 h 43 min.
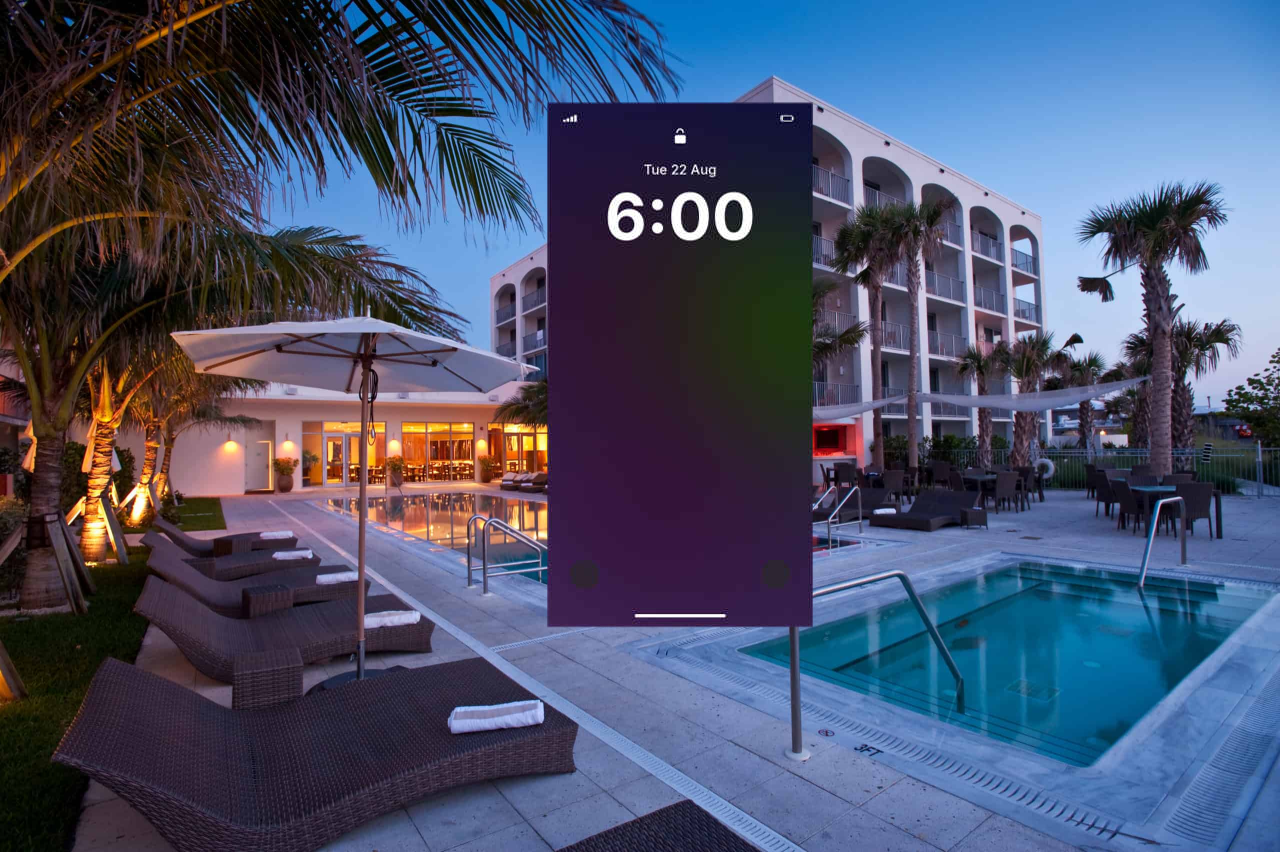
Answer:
6 h 00 min
